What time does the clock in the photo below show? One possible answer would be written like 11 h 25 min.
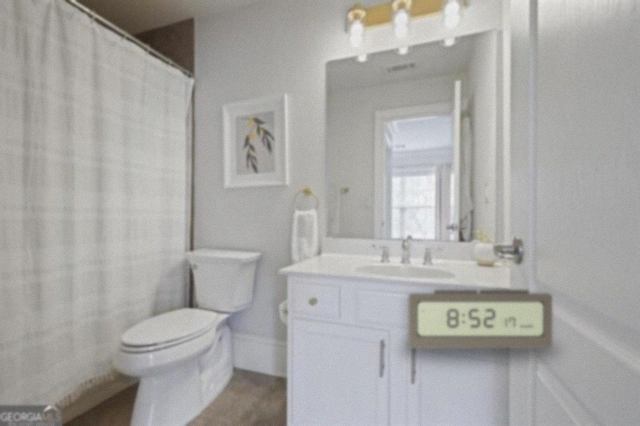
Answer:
8 h 52 min
